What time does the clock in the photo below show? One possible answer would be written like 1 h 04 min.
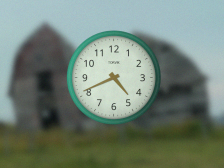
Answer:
4 h 41 min
